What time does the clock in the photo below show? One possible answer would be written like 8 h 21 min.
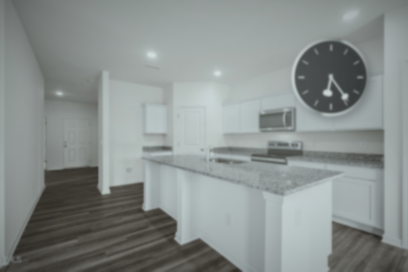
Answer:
6 h 24 min
